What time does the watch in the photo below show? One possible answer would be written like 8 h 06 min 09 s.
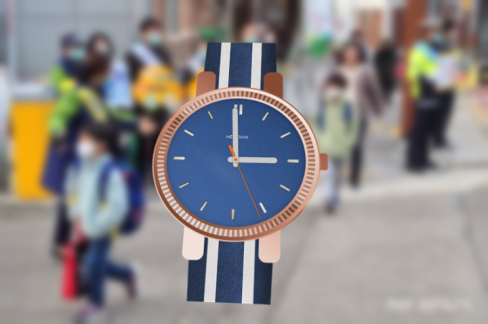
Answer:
2 h 59 min 26 s
